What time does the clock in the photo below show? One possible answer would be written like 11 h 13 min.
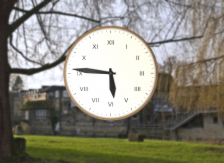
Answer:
5 h 46 min
